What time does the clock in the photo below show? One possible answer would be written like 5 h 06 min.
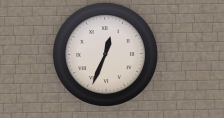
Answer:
12 h 34 min
